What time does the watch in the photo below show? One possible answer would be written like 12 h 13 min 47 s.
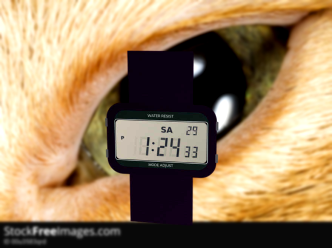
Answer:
1 h 24 min 33 s
